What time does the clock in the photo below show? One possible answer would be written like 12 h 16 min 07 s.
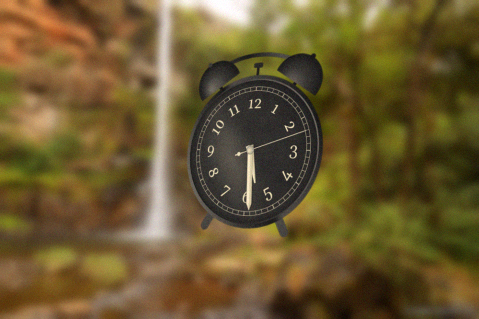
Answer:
5 h 29 min 12 s
